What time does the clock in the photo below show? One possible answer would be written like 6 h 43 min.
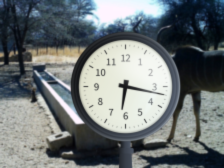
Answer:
6 h 17 min
